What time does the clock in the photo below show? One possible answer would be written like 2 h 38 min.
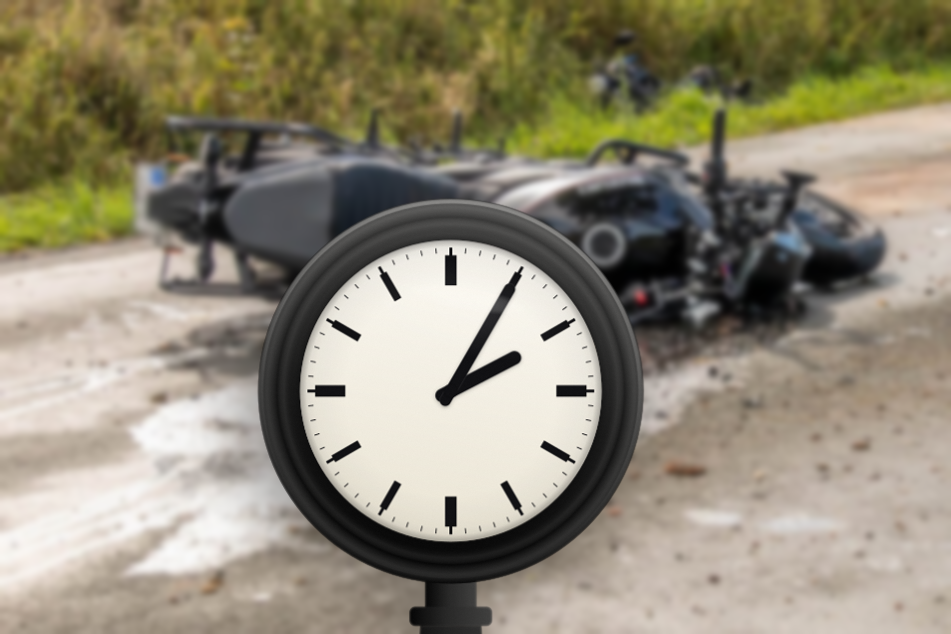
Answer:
2 h 05 min
